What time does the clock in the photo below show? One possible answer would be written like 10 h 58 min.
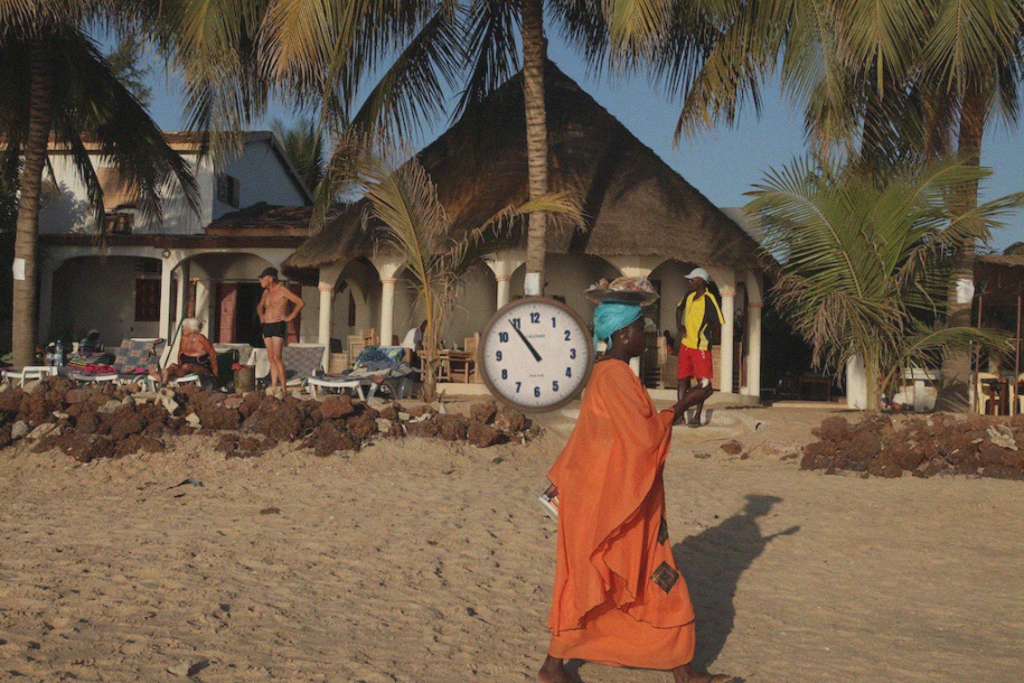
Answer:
10 h 54 min
